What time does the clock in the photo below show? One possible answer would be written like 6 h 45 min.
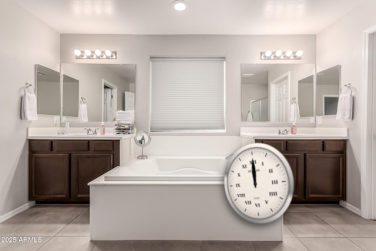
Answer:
12 h 00 min
